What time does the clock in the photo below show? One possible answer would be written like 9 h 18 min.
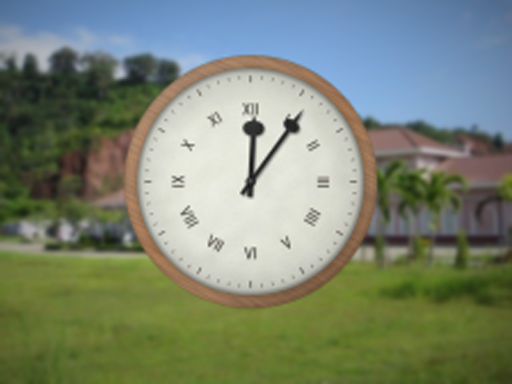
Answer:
12 h 06 min
